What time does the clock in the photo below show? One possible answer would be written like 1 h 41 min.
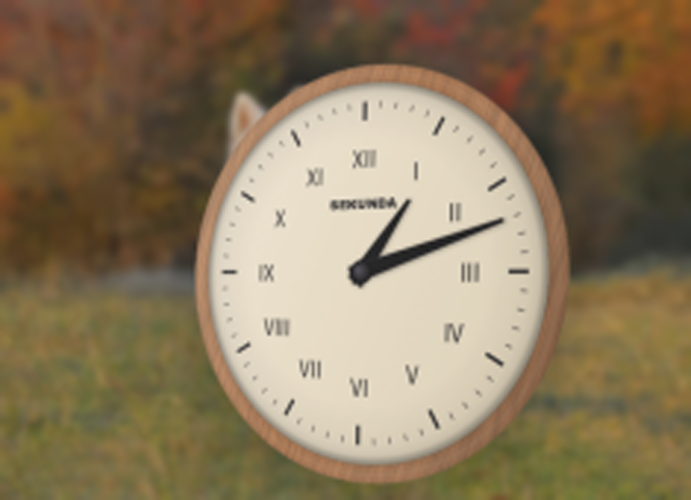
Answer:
1 h 12 min
